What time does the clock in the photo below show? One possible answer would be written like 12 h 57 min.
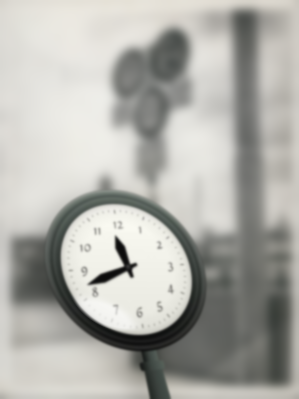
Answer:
11 h 42 min
